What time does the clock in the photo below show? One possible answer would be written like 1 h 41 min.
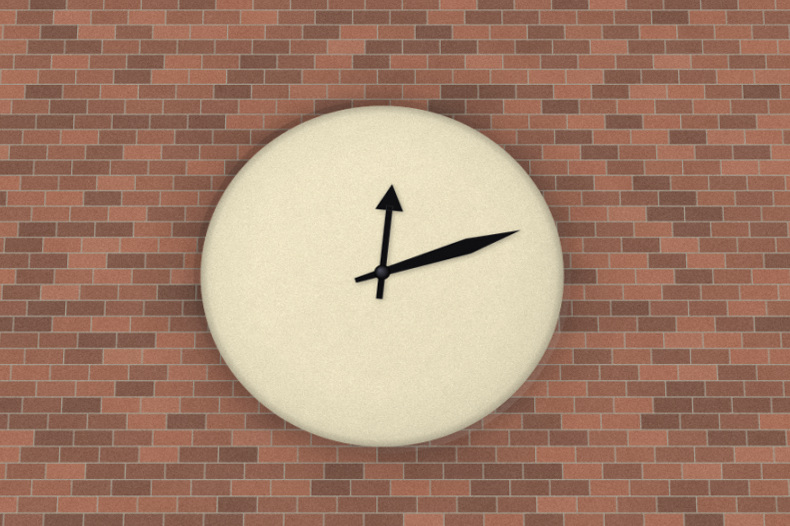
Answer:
12 h 12 min
